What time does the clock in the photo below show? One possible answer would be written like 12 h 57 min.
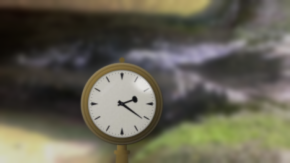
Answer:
2 h 21 min
